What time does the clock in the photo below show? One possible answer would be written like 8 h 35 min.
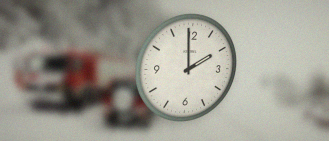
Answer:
1 h 59 min
